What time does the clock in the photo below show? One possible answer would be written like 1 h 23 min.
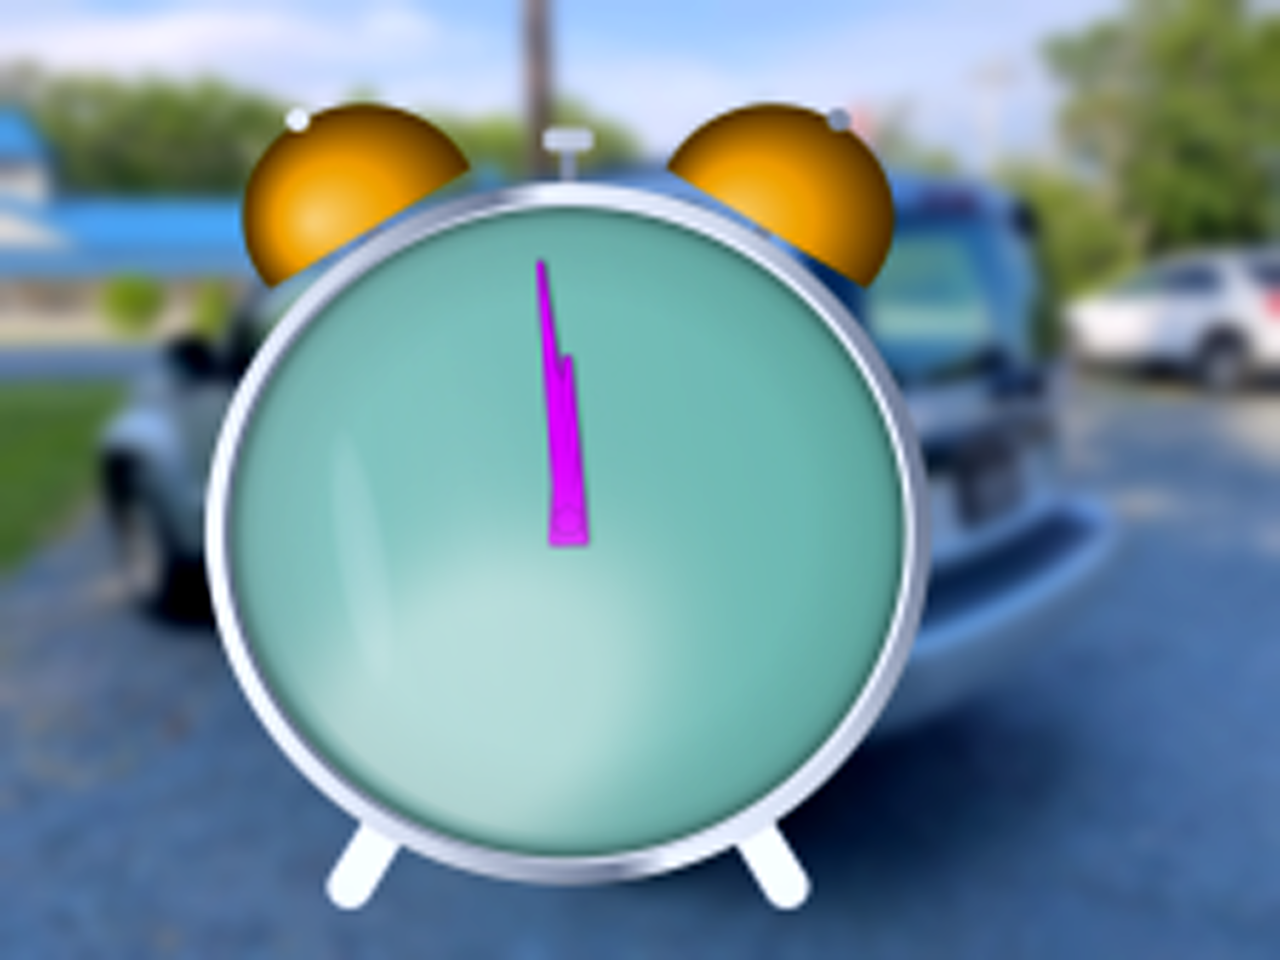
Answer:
11 h 59 min
